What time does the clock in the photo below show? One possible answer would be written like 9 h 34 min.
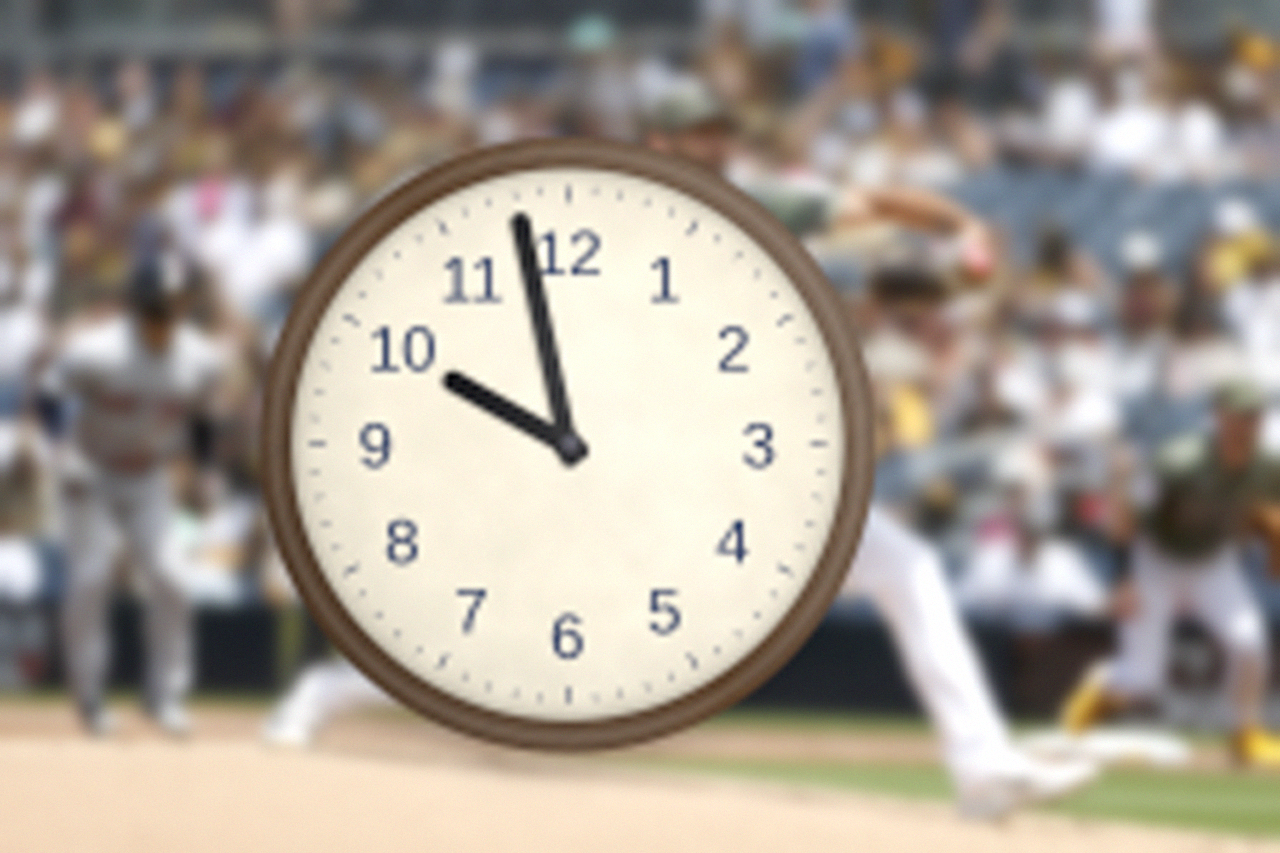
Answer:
9 h 58 min
